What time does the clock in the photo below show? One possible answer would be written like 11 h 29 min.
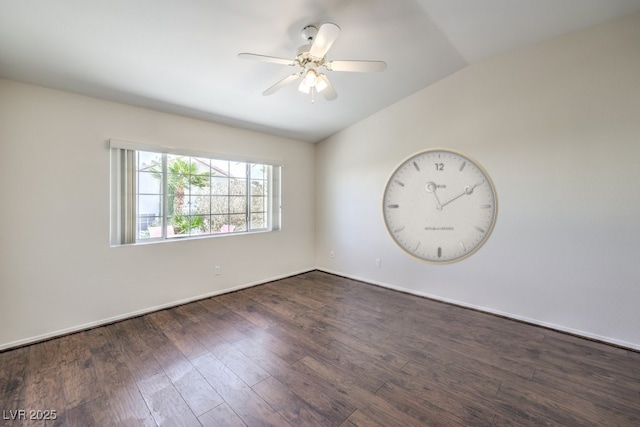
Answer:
11 h 10 min
